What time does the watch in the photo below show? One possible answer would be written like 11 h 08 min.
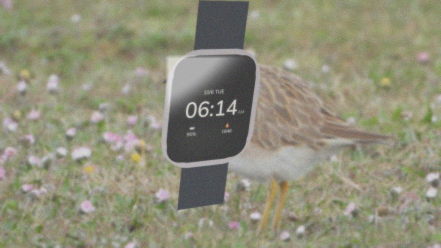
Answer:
6 h 14 min
